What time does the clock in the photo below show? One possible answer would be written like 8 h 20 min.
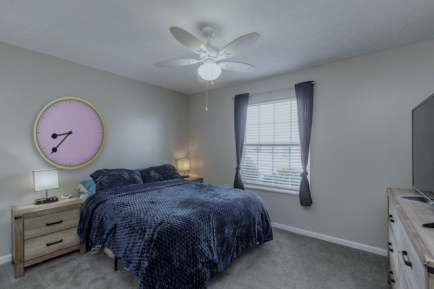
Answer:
8 h 37 min
